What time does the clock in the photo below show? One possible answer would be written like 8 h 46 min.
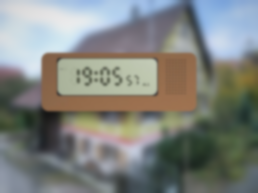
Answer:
19 h 05 min
